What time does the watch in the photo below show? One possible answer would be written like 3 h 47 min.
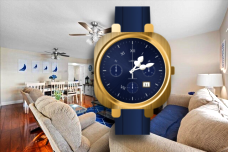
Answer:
1 h 12 min
